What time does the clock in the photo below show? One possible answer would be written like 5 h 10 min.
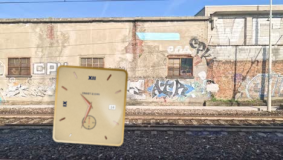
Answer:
10 h 33 min
